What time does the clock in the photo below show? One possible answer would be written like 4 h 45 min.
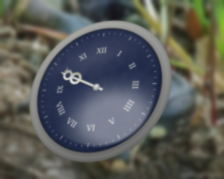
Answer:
9 h 49 min
